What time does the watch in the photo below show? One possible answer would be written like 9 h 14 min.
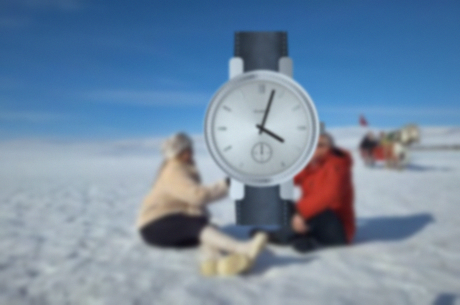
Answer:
4 h 03 min
